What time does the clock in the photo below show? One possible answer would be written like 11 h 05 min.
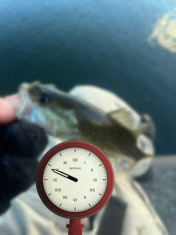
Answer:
9 h 49 min
